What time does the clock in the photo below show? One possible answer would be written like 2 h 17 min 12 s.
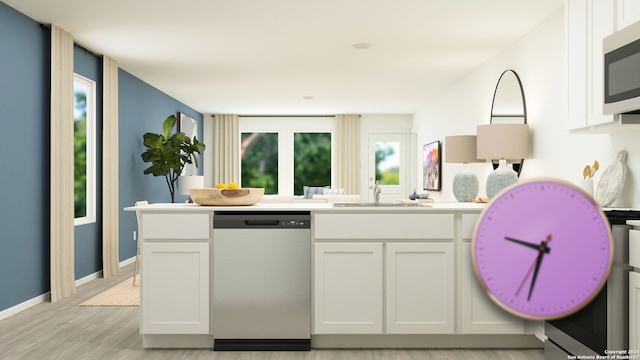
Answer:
9 h 32 min 35 s
